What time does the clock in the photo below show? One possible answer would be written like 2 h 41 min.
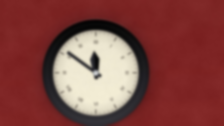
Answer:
11 h 51 min
